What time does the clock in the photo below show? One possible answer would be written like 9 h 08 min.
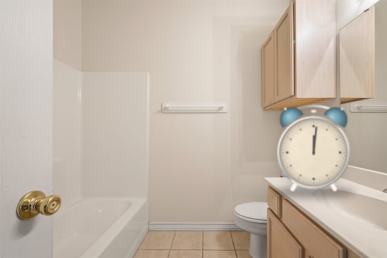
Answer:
12 h 01 min
